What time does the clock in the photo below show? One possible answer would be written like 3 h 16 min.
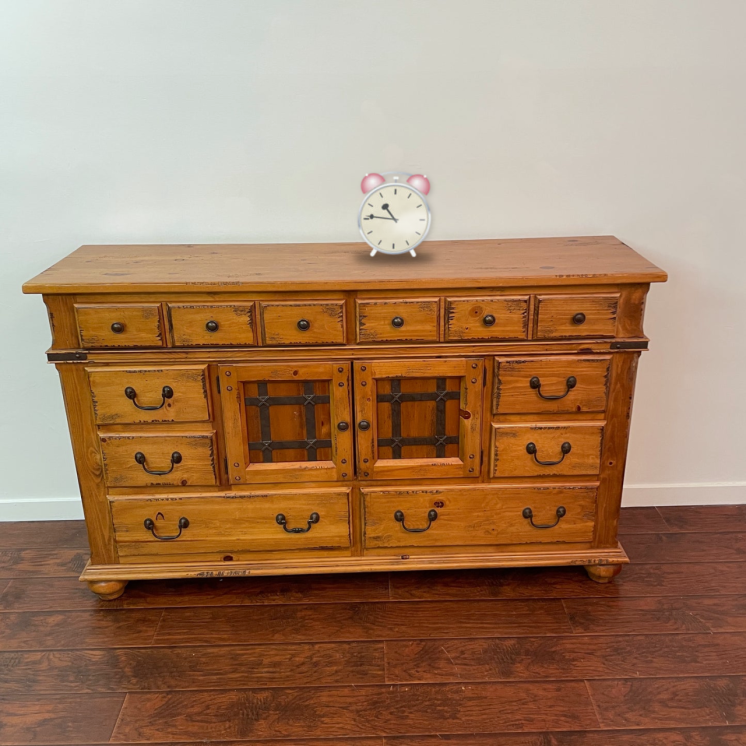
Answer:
10 h 46 min
